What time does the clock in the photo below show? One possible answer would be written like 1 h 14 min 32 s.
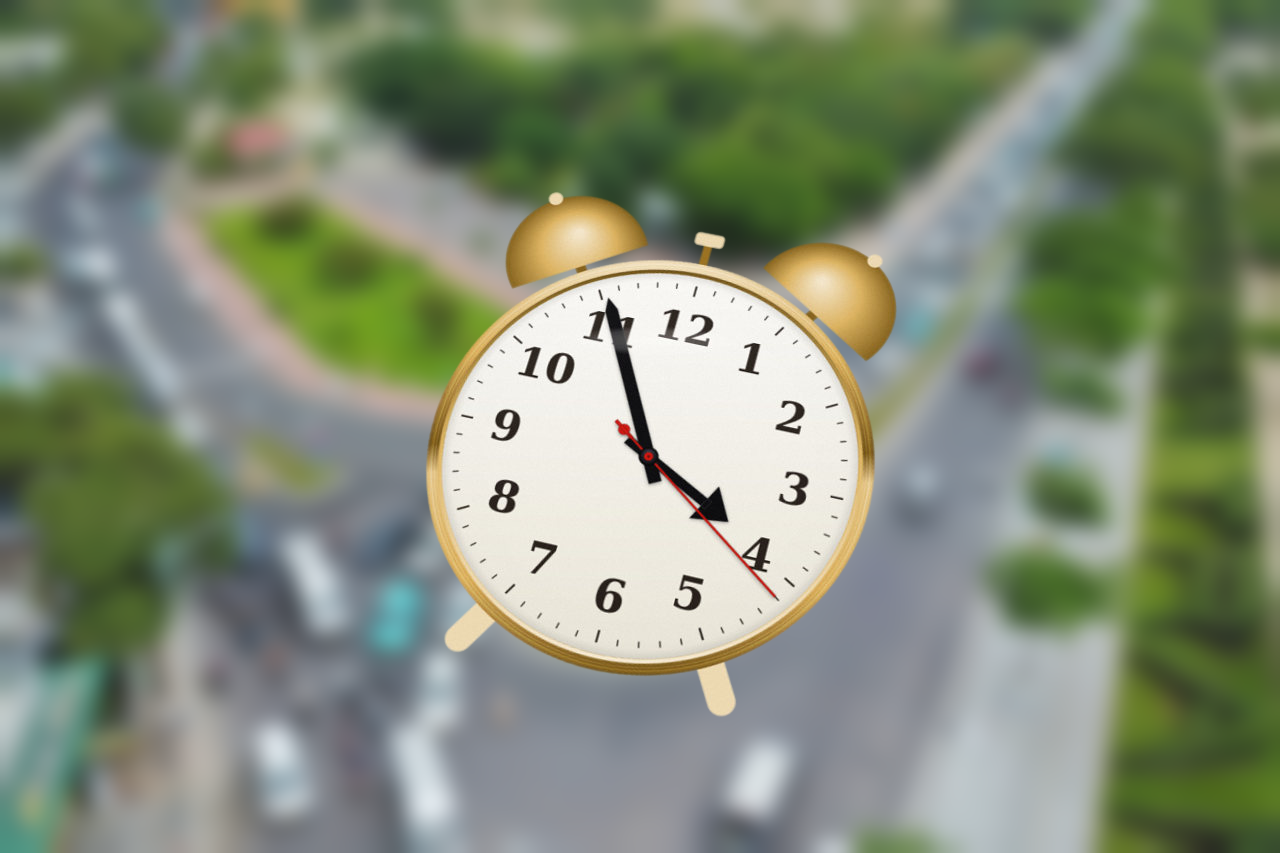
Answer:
3 h 55 min 21 s
